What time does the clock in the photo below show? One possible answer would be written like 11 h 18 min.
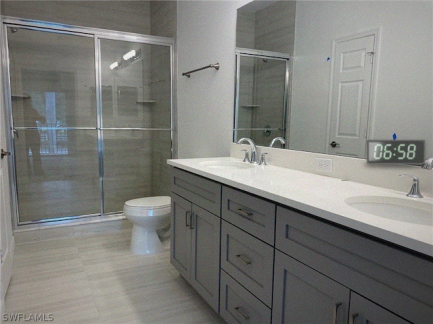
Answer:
6 h 58 min
